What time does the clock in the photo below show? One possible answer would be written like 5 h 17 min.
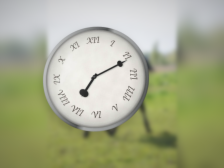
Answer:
7 h 11 min
